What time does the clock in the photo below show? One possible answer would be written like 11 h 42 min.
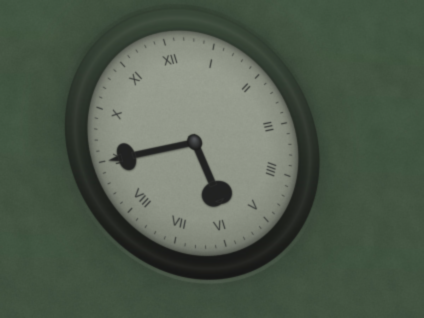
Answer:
5 h 45 min
